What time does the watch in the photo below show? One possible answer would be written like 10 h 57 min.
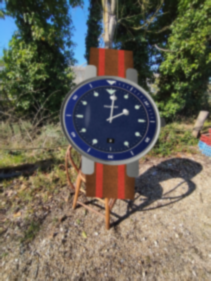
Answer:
2 h 01 min
